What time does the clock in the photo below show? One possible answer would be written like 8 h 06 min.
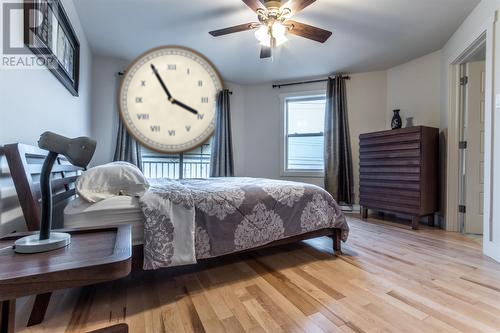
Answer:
3 h 55 min
